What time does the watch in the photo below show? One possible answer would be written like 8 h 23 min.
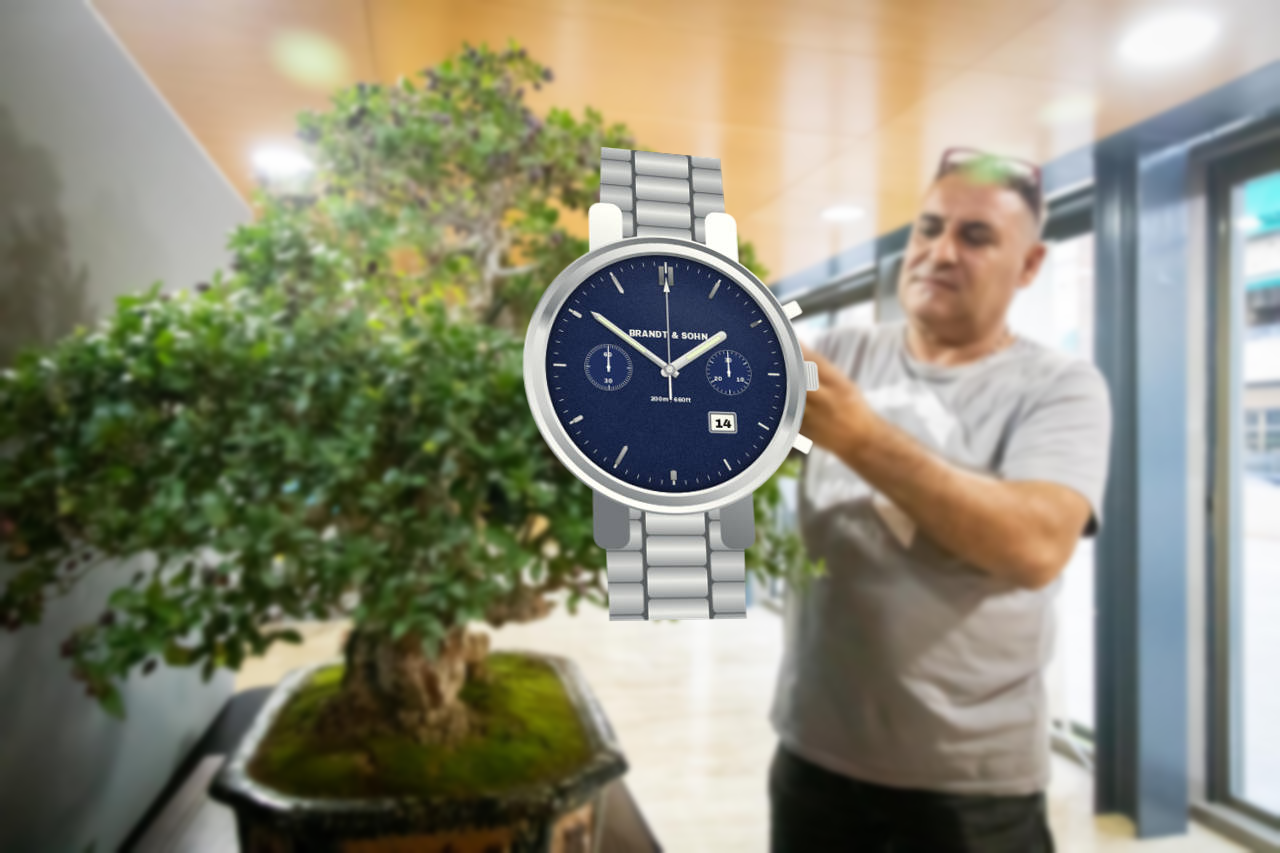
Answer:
1 h 51 min
